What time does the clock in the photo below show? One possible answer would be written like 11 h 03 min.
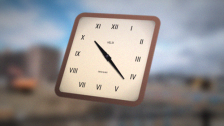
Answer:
10 h 22 min
